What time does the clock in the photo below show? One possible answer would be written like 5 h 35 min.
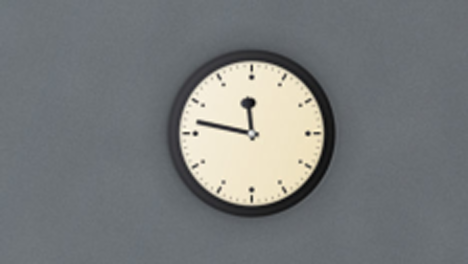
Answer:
11 h 47 min
